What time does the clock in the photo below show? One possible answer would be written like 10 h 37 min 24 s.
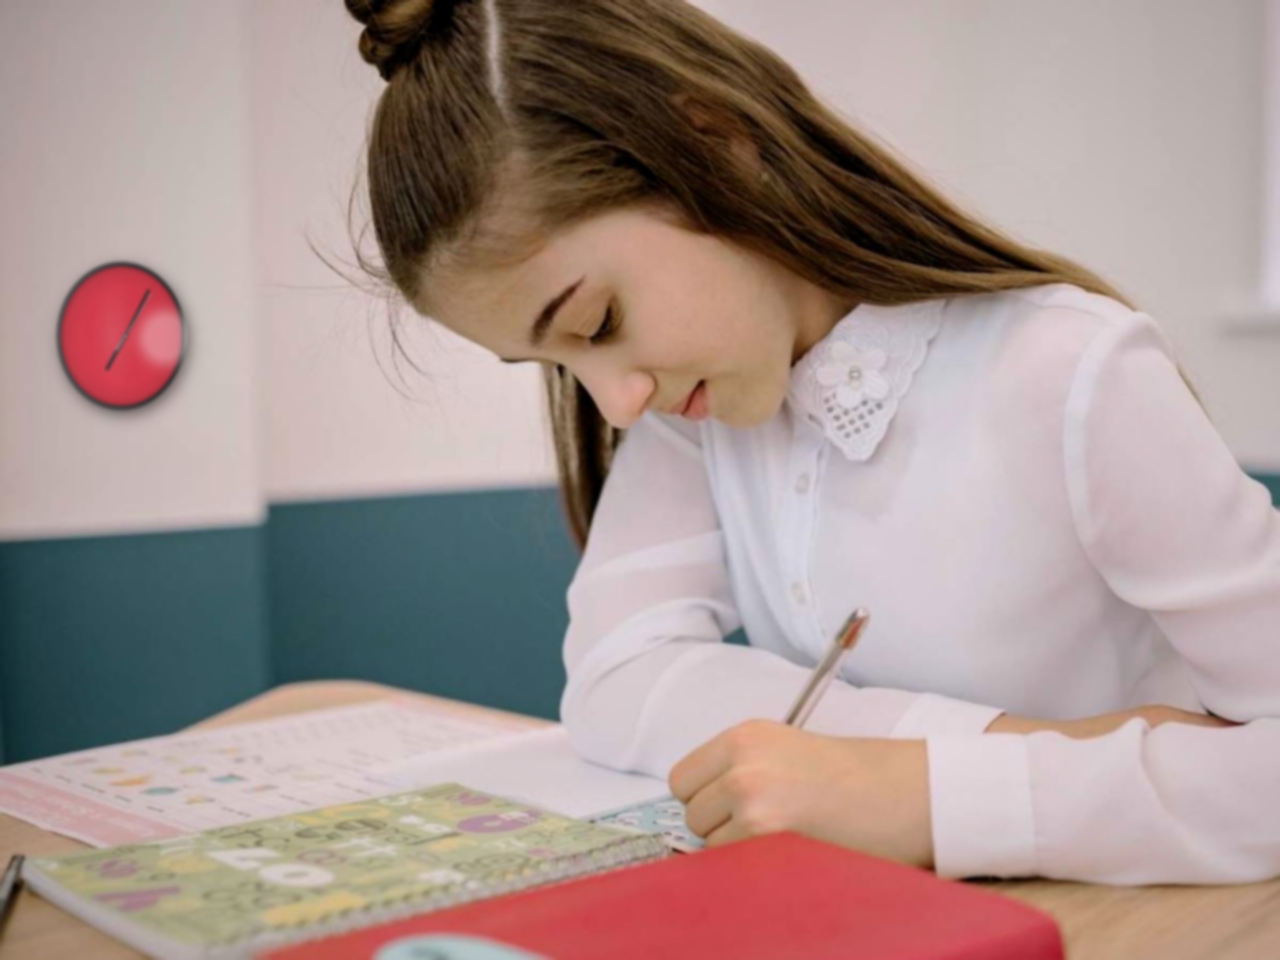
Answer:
7 h 05 min 06 s
